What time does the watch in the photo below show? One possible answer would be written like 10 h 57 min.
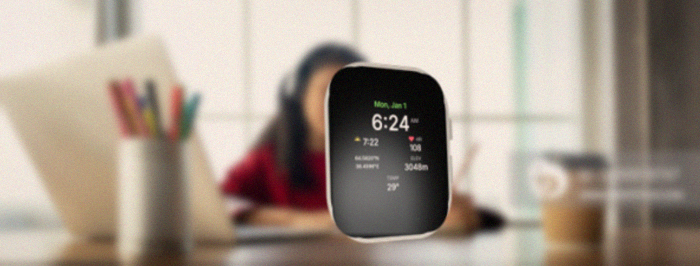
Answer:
6 h 24 min
